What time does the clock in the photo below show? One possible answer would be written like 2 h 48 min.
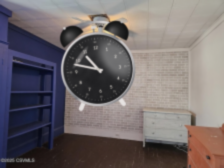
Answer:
10 h 48 min
